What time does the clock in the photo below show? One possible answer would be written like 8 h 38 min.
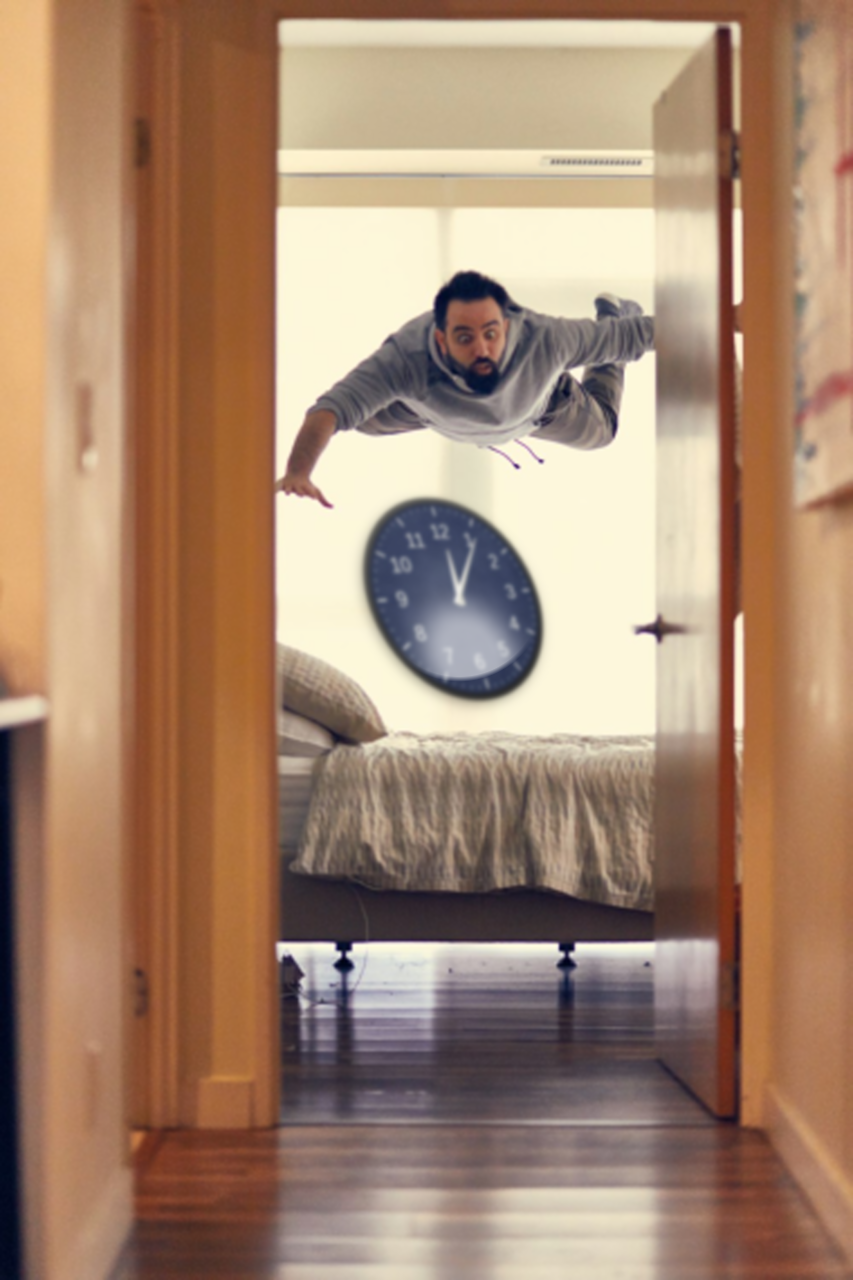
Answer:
12 h 06 min
